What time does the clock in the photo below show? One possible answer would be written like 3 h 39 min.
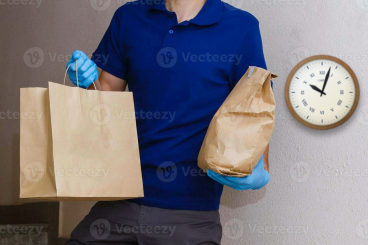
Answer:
10 h 03 min
